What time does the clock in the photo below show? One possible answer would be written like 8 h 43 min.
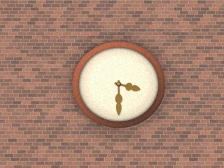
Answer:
3 h 30 min
